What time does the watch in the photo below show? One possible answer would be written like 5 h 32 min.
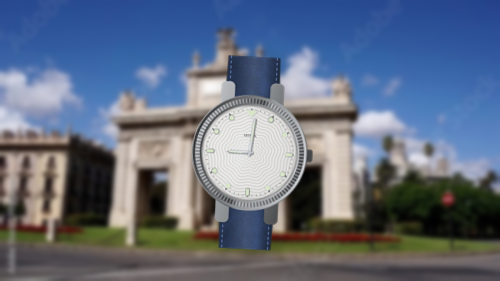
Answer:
9 h 01 min
